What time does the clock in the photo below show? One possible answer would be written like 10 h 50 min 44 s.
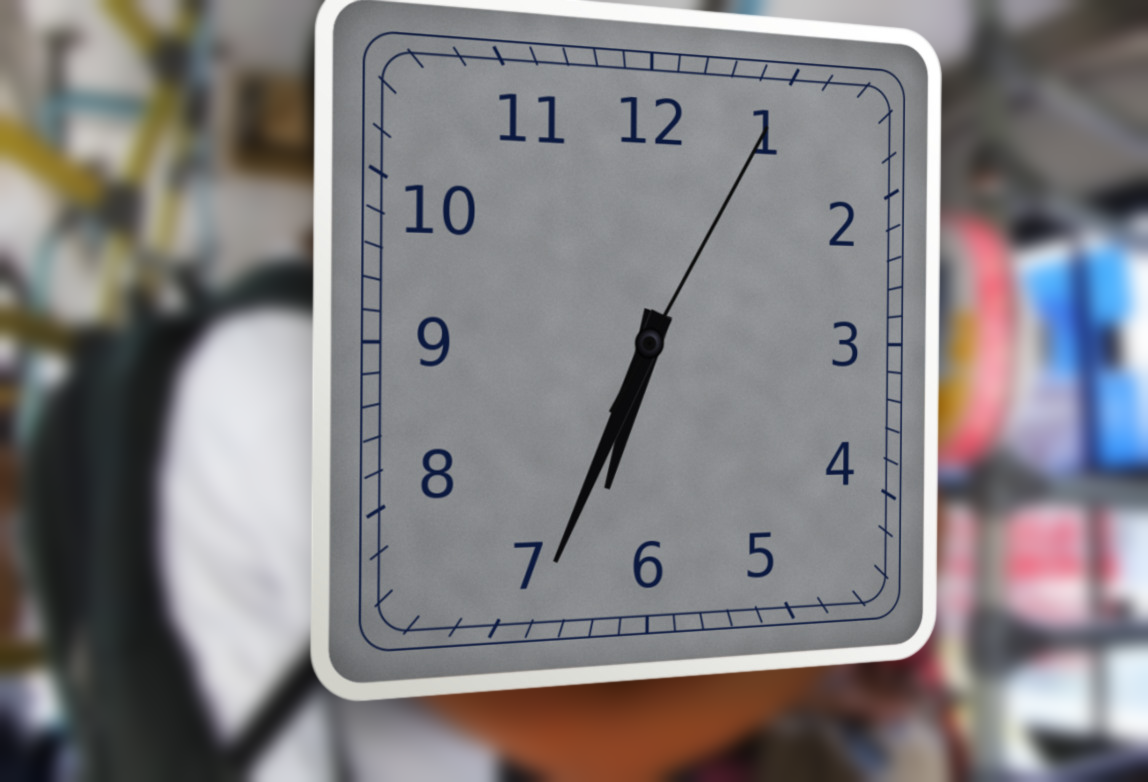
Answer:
6 h 34 min 05 s
